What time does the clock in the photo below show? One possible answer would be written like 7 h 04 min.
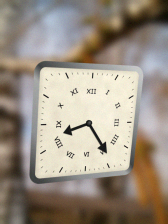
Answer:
8 h 24 min
